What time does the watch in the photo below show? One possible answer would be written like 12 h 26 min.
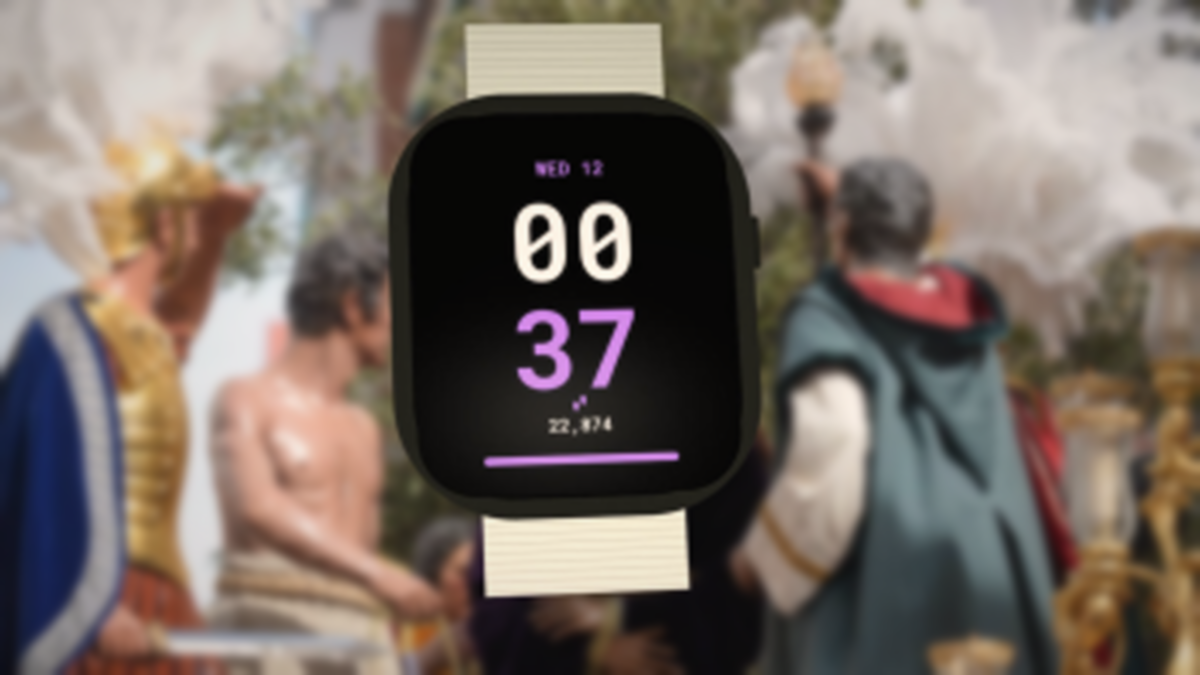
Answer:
0 h 37 min
